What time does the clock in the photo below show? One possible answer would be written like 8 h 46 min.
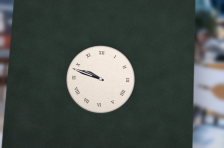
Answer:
9 h 48 min
